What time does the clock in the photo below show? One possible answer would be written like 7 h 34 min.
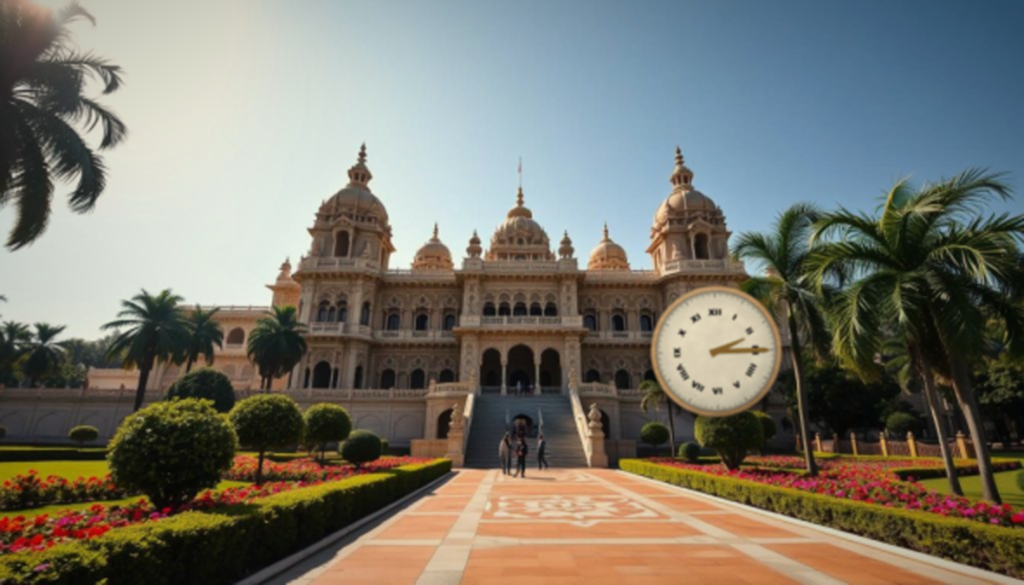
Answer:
2 h 15 min
